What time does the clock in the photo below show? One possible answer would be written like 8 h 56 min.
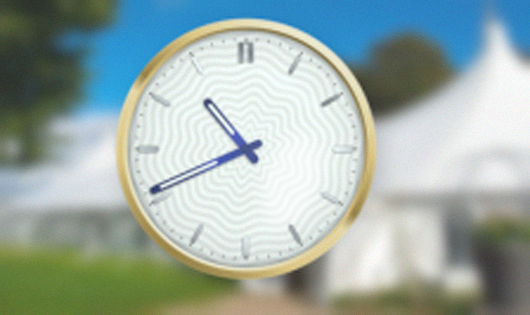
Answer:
10 h 41 min
